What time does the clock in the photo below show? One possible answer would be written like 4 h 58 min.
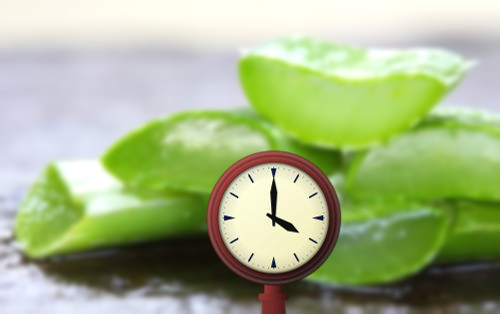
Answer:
4 h 00 min
